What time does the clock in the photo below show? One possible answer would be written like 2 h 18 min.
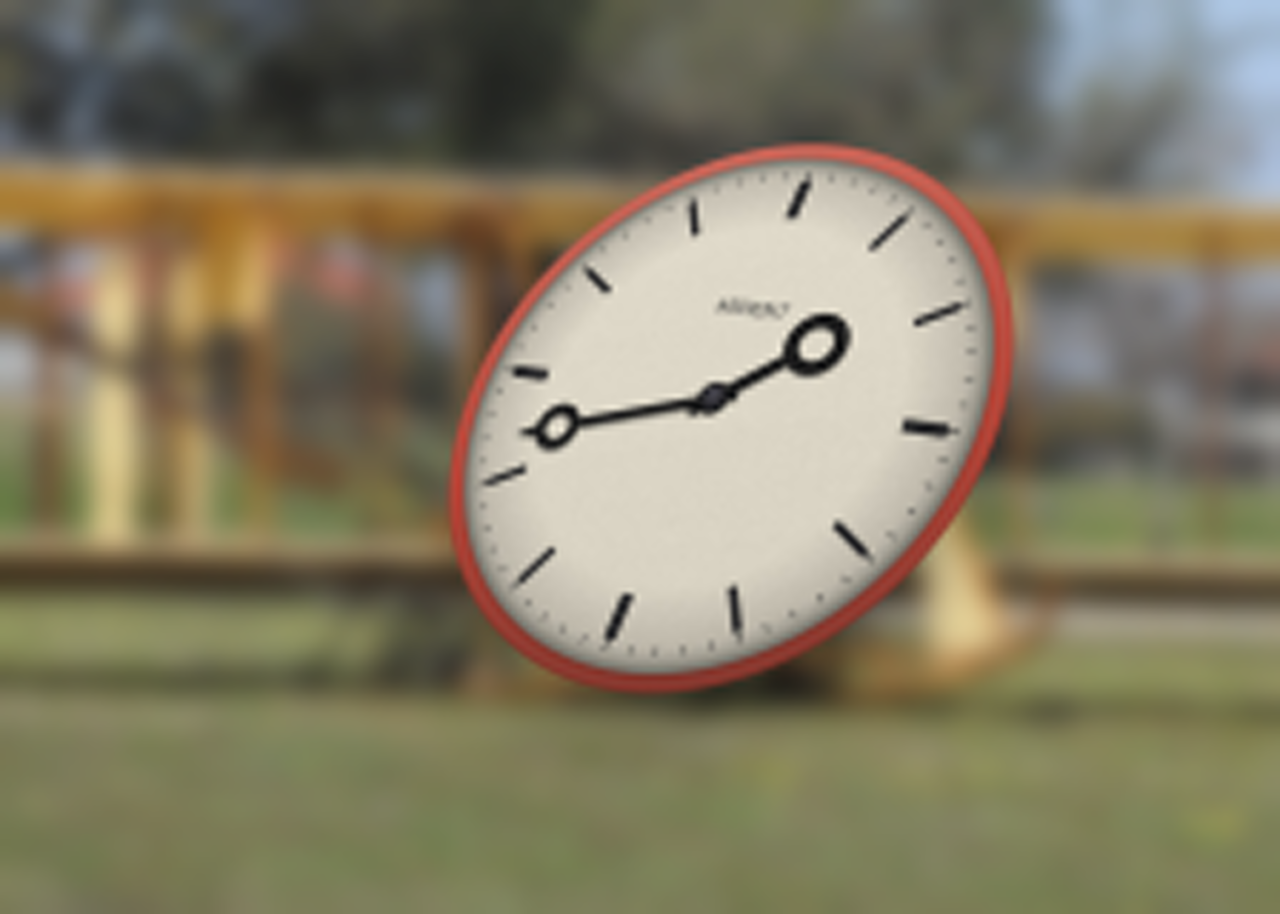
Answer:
1 h 42 min
